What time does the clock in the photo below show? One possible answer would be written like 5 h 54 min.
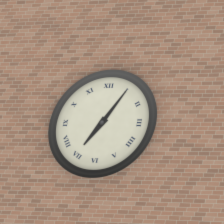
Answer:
7 h 05 min
